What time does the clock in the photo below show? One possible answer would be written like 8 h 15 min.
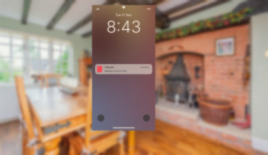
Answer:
8 h 43 min
